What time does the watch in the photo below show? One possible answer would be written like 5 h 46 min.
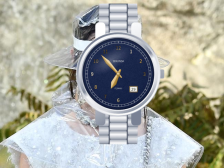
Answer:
6 h 53 min
